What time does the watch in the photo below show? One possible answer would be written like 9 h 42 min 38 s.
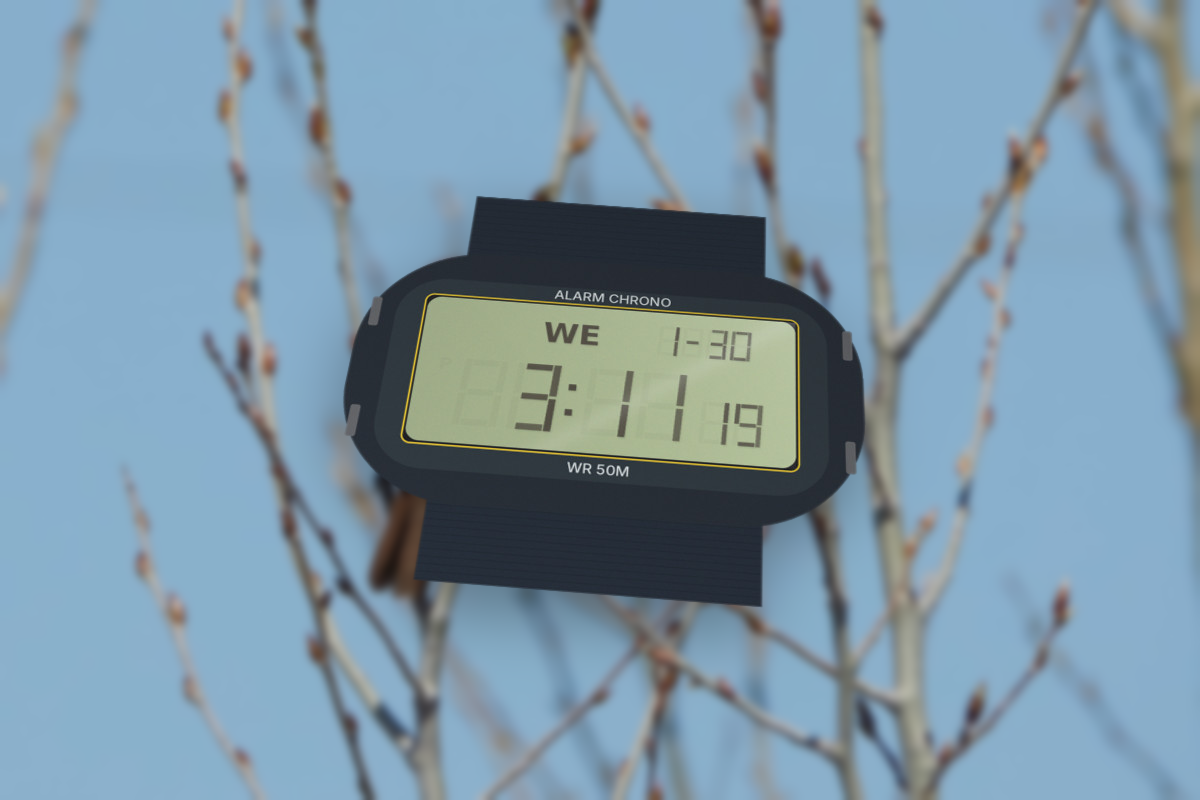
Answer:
3 h 11 min 19 s
